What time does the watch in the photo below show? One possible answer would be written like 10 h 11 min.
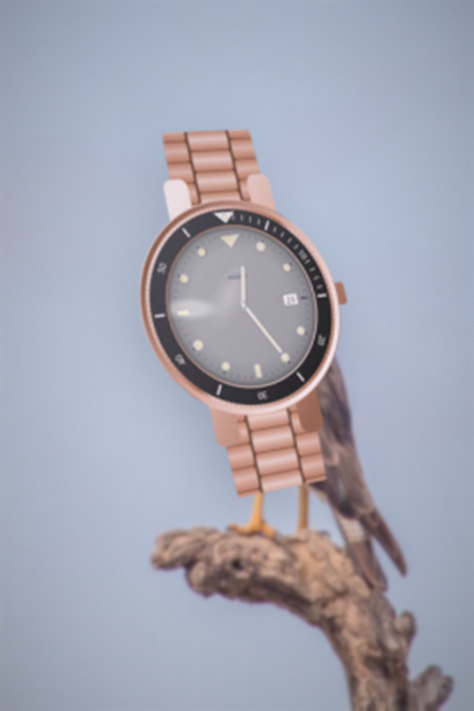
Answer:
12 h 25 min
